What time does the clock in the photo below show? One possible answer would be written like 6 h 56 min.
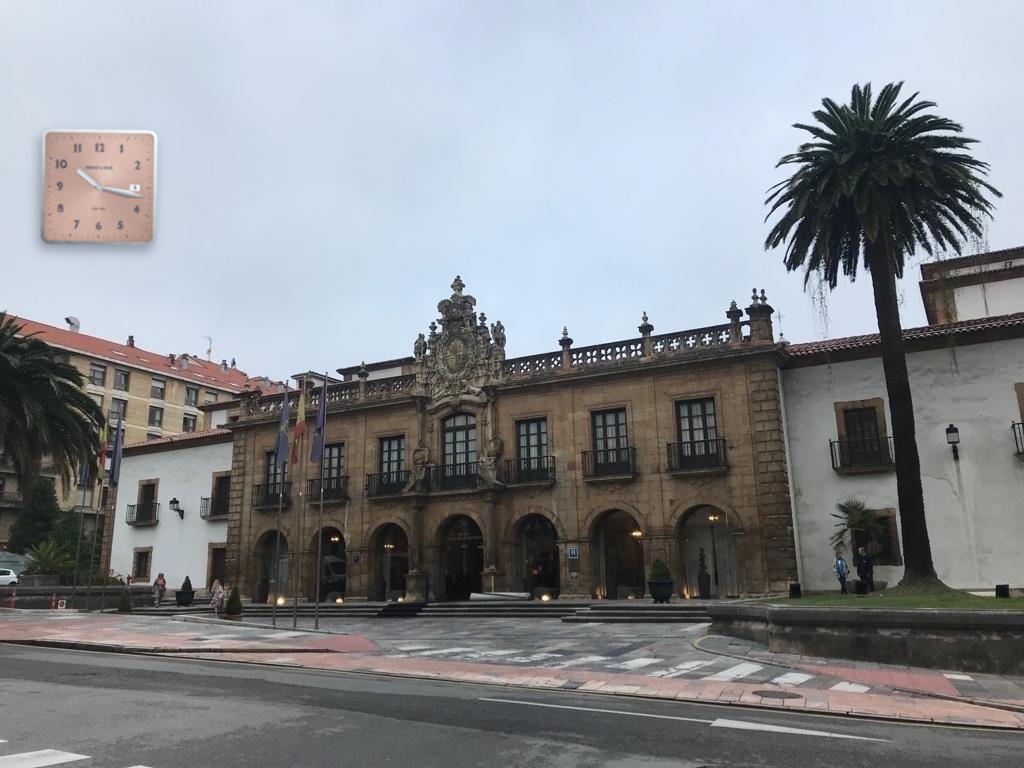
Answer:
10 h 17 min
